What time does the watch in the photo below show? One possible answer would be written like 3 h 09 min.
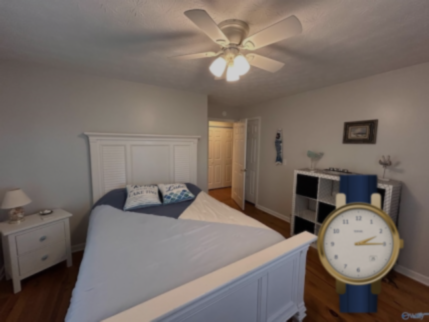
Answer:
2 h 15 min
